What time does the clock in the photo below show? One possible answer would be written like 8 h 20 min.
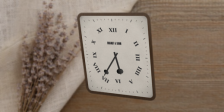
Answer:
5 h 36 min
